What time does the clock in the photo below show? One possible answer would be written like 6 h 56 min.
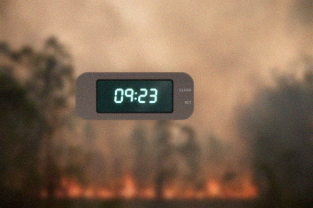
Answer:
9 h 23 min
